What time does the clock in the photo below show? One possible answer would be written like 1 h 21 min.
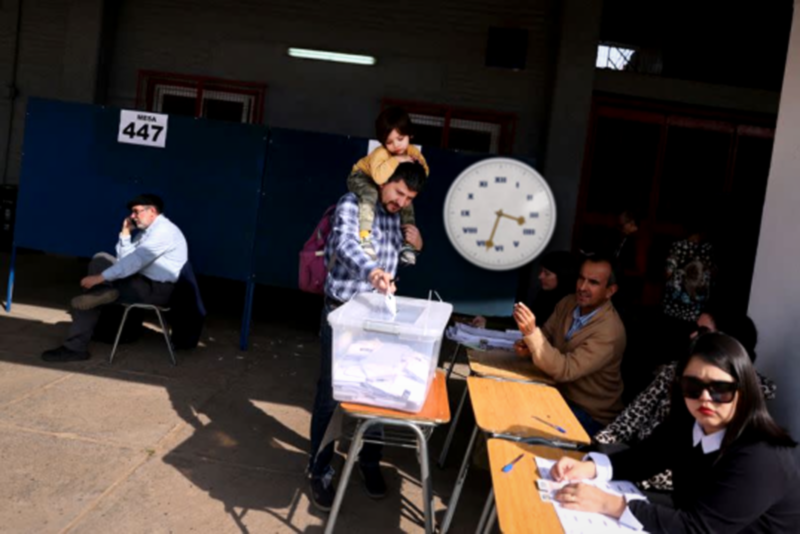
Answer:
3 h 33 min
